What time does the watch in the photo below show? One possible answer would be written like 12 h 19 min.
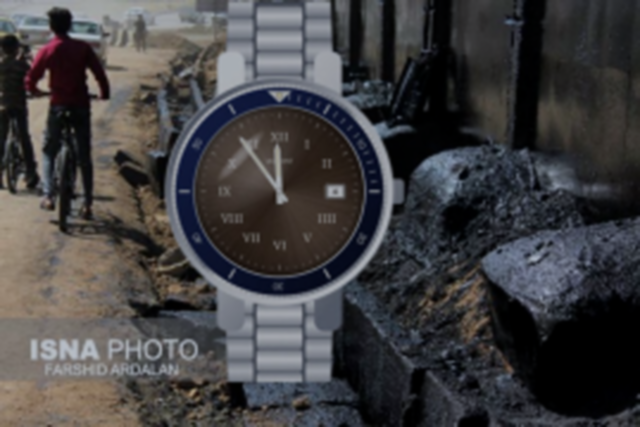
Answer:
11 h 54 min
